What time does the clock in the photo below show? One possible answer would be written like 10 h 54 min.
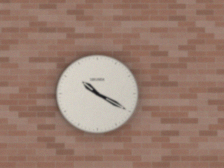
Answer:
10 h 20 min
